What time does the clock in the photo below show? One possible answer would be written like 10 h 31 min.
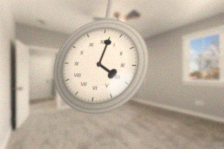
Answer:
4 h 02 min
